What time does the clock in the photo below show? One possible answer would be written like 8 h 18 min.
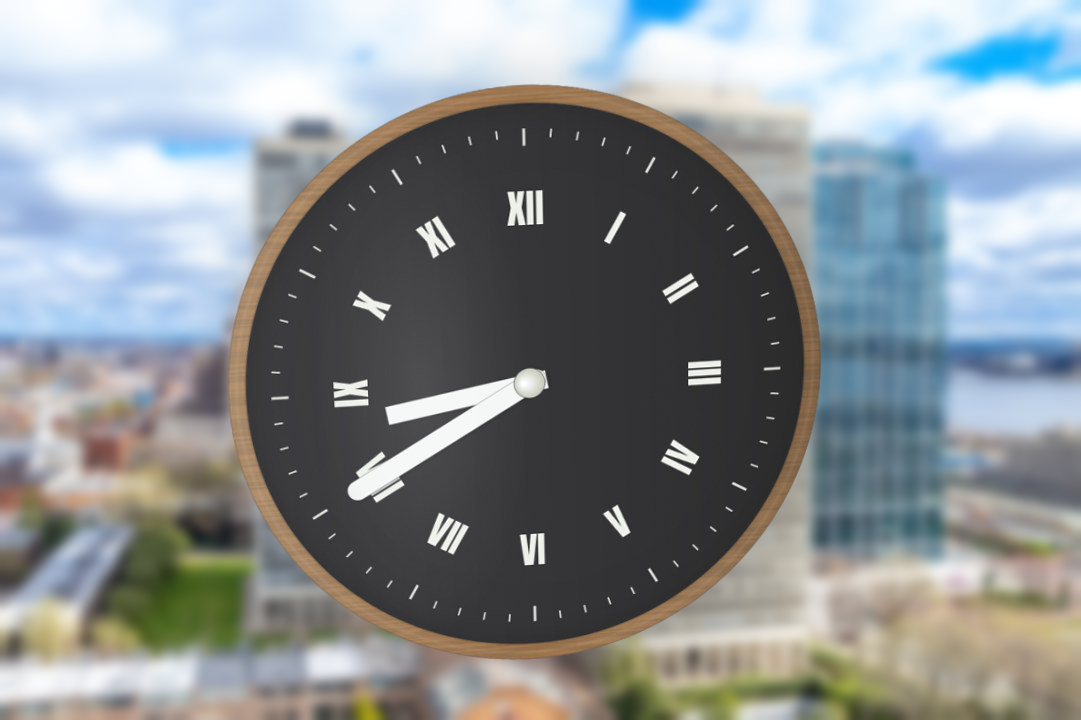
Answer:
8 h 40 min
